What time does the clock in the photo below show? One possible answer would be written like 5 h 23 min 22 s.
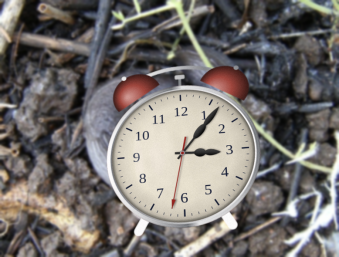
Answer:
3 h 06 min 32 s
